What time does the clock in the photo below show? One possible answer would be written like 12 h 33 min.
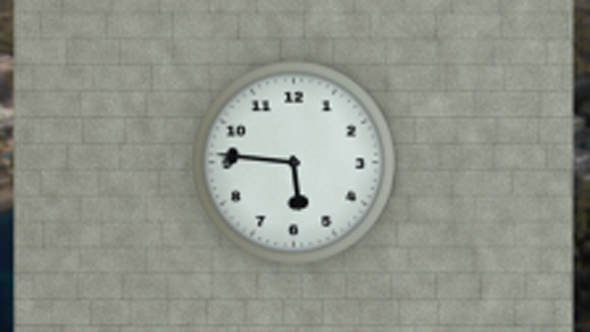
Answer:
5 h 46 min
